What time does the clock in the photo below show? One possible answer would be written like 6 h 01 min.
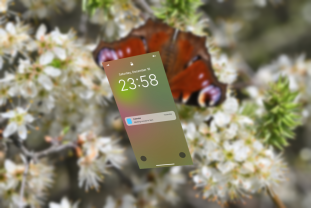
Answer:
23 h 58 min
